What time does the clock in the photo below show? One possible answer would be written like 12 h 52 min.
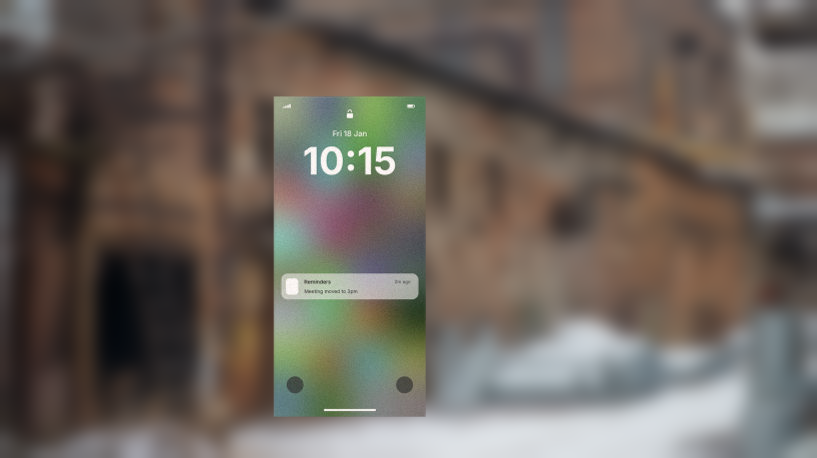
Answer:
10 h 15 min
